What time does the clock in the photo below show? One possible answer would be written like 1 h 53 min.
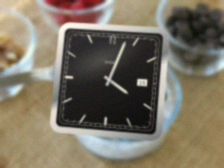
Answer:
4 h 03 min
